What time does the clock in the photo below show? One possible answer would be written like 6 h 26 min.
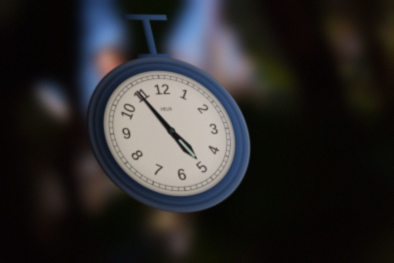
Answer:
4 h 55 min
